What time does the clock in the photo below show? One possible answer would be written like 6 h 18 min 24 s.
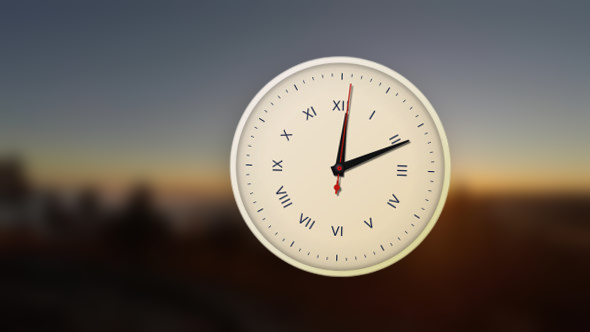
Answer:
12 h 11 min 01 s
